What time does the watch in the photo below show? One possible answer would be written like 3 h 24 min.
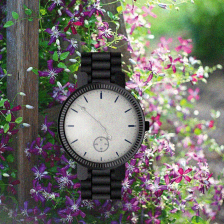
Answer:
4 h 52 min
